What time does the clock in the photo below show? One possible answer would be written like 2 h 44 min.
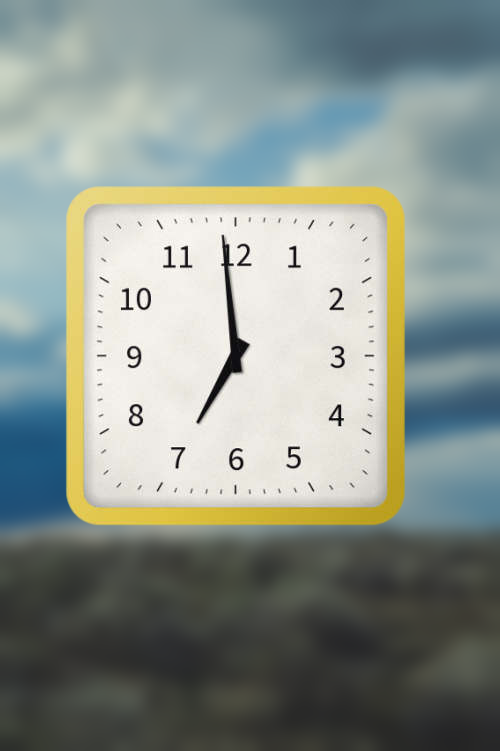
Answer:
6 h 59 min
